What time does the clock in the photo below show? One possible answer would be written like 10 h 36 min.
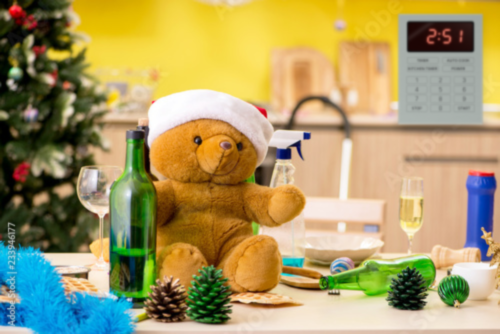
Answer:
2 h 51 min
